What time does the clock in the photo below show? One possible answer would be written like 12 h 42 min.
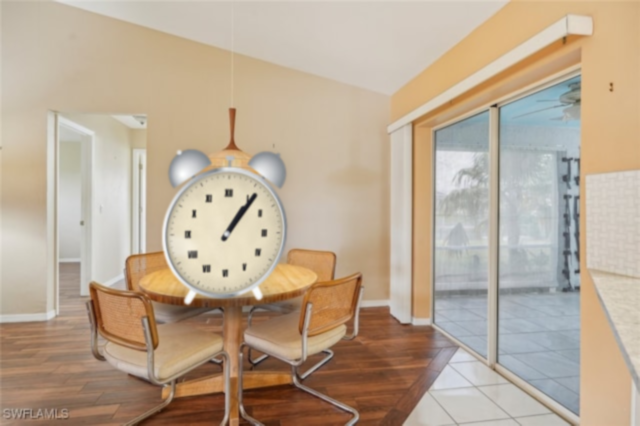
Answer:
1 h 06 min
